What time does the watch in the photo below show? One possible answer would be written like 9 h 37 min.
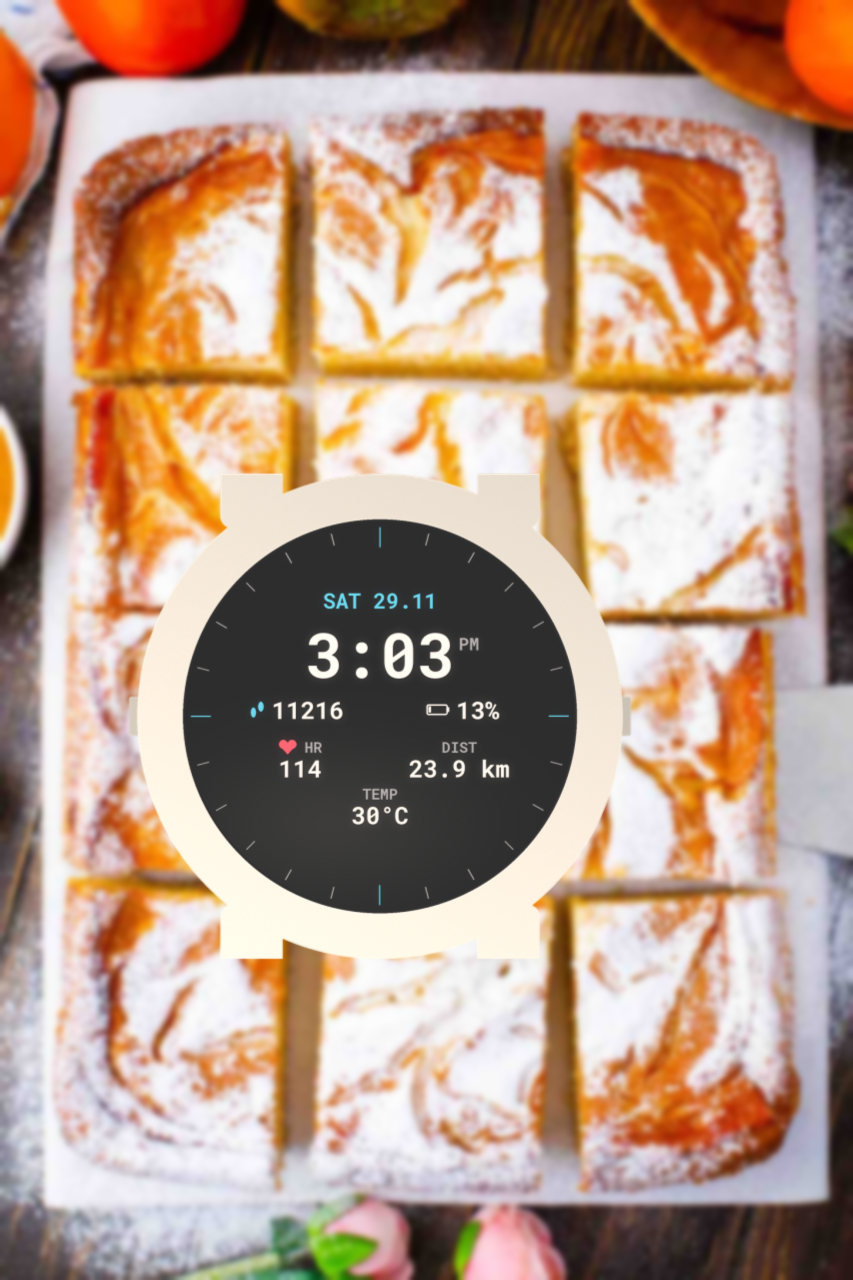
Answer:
3 h 03 min
